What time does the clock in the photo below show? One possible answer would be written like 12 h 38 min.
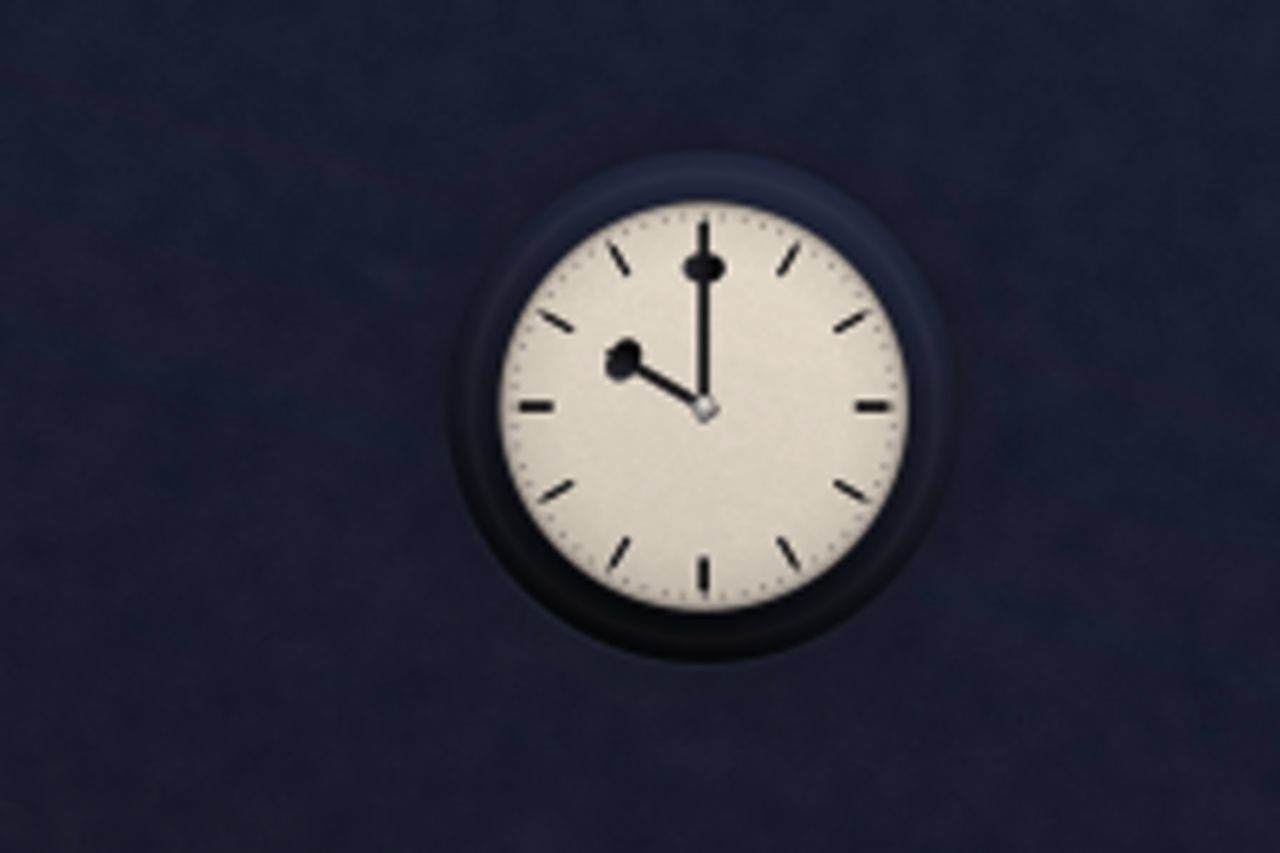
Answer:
10 h 00 min
